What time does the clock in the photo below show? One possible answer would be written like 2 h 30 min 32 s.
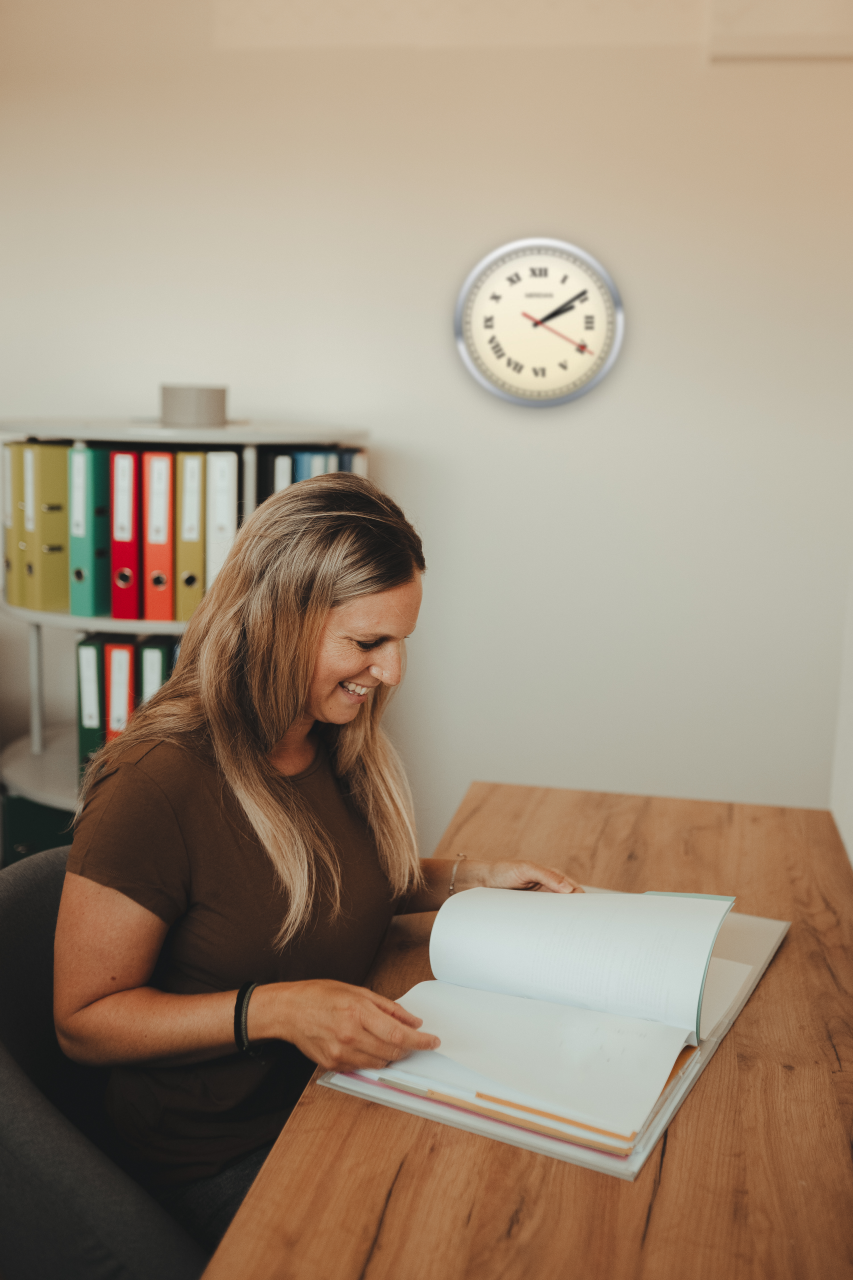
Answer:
2 h 09 min 20 s
